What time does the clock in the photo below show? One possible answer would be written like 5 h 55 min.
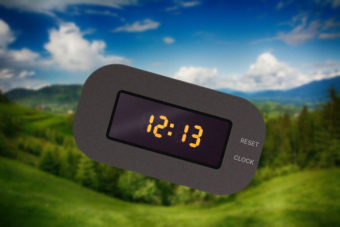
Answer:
12 h 13 min
